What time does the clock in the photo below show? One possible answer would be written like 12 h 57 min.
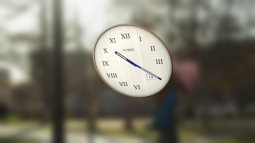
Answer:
10 h 21 min
